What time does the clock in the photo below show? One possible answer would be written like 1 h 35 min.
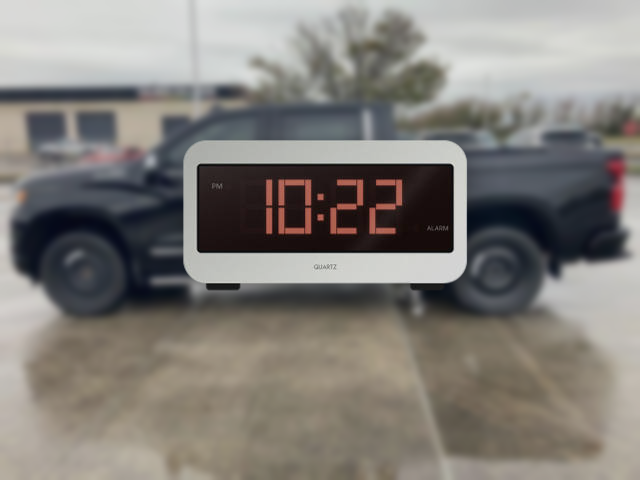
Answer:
10 h 22 min
